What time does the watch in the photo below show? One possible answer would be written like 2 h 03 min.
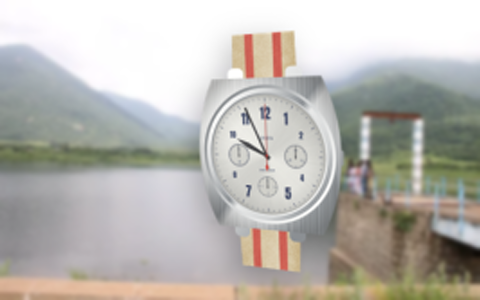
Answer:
9 h 56 min
